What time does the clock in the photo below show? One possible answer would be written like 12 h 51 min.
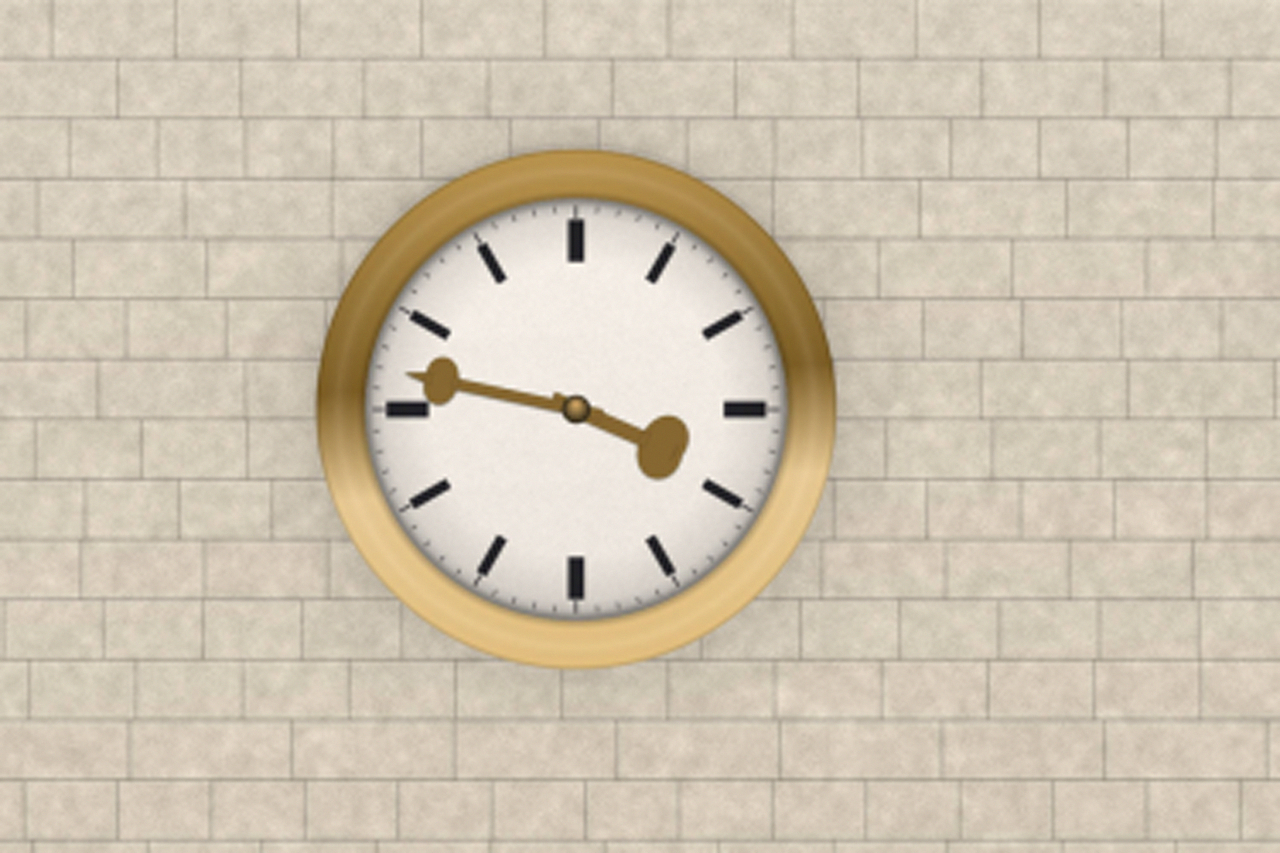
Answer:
3 h 47 min
